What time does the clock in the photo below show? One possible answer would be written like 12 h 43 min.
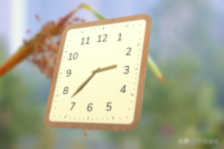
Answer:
2 h 37 min
